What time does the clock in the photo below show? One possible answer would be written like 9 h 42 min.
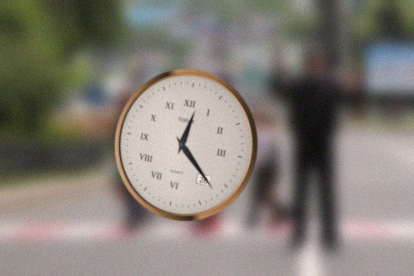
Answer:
12 h 22 min
